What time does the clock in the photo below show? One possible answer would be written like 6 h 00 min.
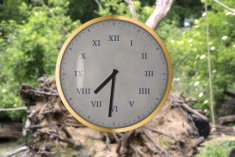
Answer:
7 h 31 min
